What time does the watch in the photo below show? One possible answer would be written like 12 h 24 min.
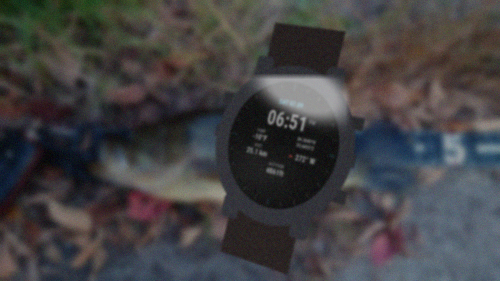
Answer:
6 h 51 min
